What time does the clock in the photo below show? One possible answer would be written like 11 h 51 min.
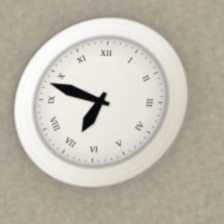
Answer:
6 h 48 min
